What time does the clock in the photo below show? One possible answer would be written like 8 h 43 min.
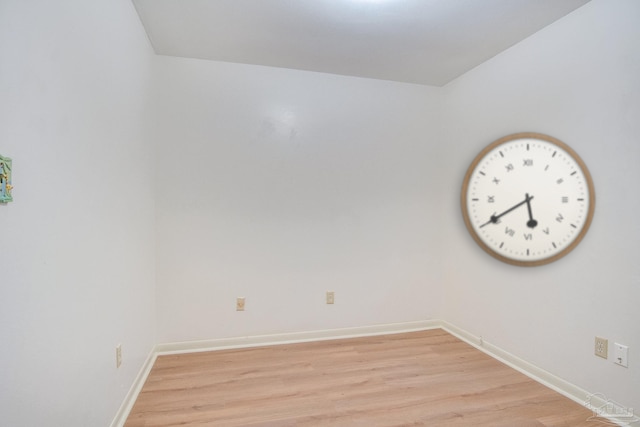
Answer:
5 h 40 min
